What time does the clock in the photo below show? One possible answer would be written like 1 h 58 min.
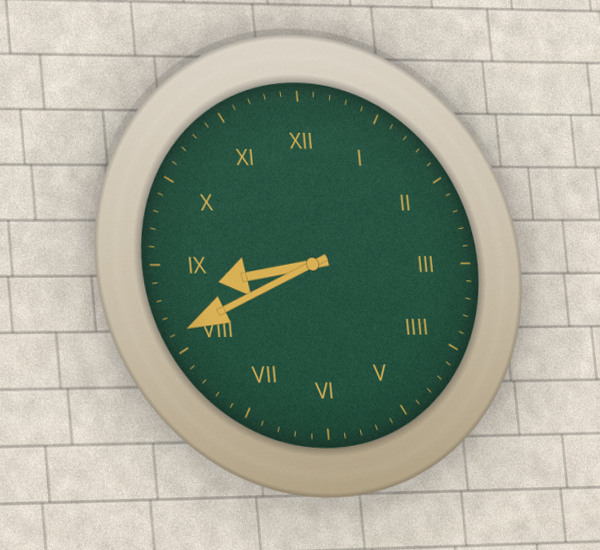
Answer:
8 h 41 min
